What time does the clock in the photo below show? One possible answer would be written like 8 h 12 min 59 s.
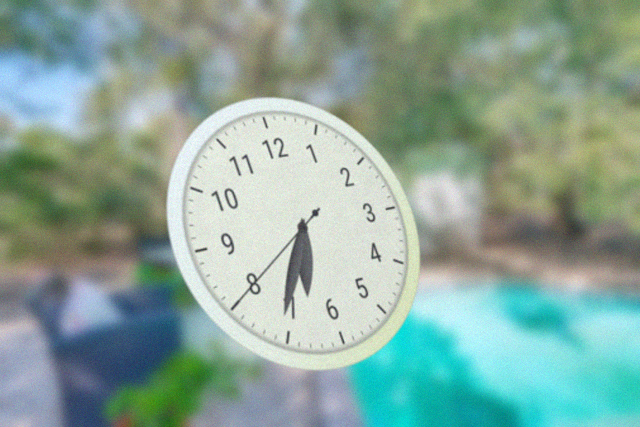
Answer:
6 h 35 min 40 s
